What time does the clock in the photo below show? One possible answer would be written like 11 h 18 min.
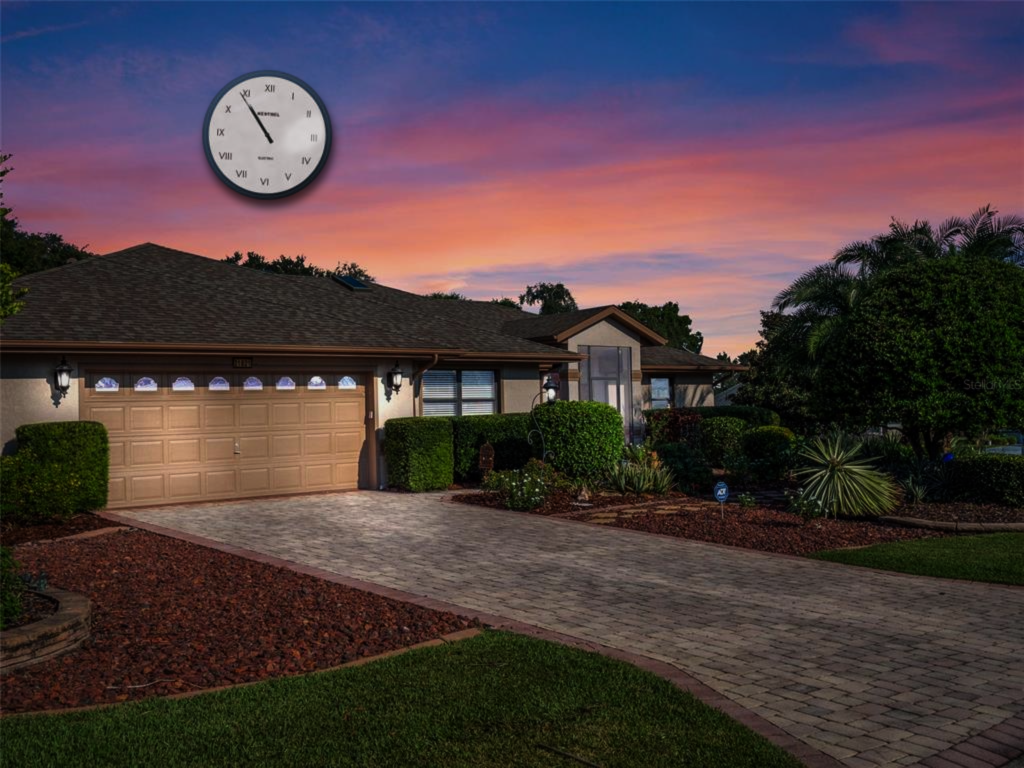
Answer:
10 h 54 min
